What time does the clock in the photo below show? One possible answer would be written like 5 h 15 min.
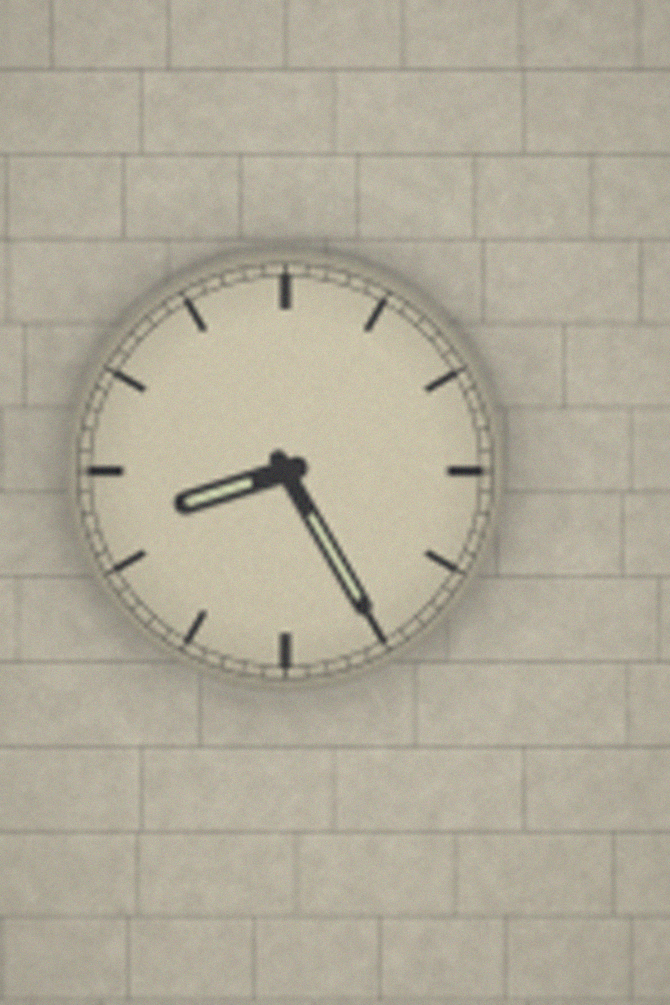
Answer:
8 h 25 min
